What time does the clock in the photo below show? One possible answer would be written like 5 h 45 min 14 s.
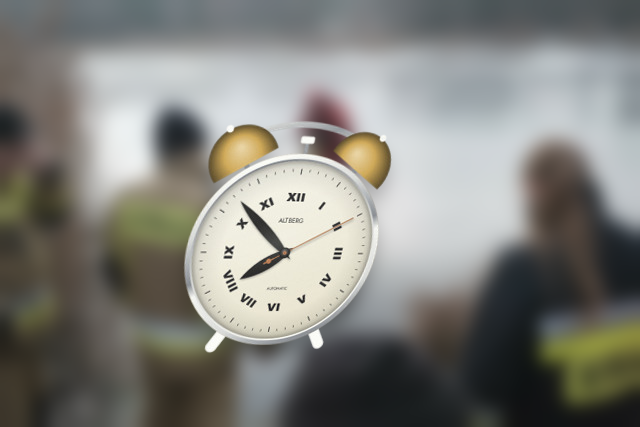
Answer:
7 h 52 min 10 s
